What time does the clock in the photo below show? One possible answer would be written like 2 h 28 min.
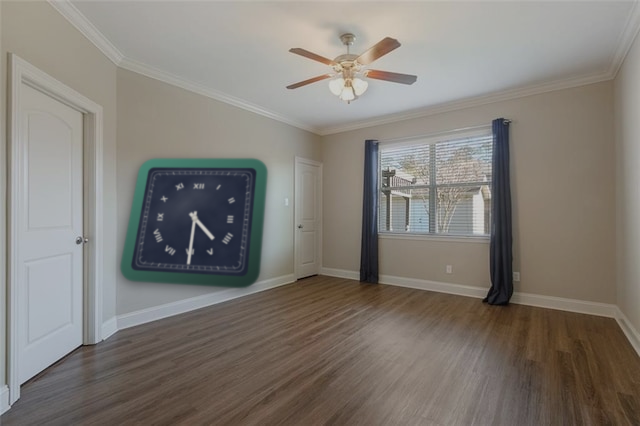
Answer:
4 h 30 min
